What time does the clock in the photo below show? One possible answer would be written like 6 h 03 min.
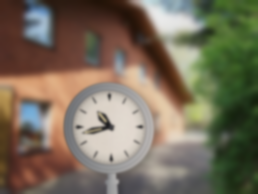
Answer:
10 h 43 min
